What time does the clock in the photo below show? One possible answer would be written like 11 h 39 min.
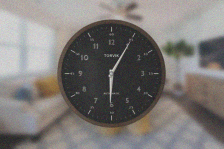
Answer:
6 h 05 min
